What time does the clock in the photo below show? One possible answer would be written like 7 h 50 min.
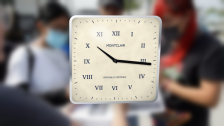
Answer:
10 h 16 min
